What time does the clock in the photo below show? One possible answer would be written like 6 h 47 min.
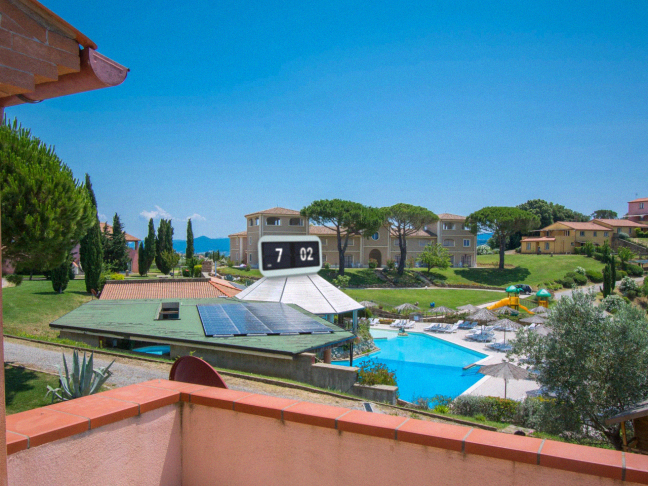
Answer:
7 h 02 min
